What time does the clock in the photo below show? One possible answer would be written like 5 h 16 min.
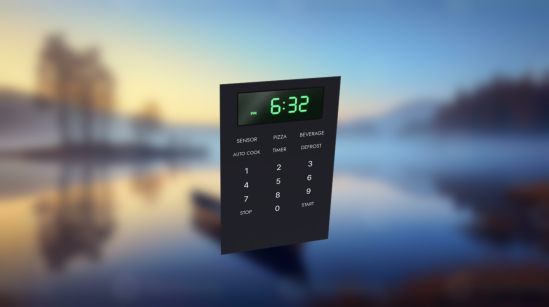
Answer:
6 h 32 min
